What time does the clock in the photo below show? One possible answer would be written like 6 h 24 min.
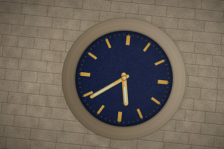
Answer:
5 h 39 min
